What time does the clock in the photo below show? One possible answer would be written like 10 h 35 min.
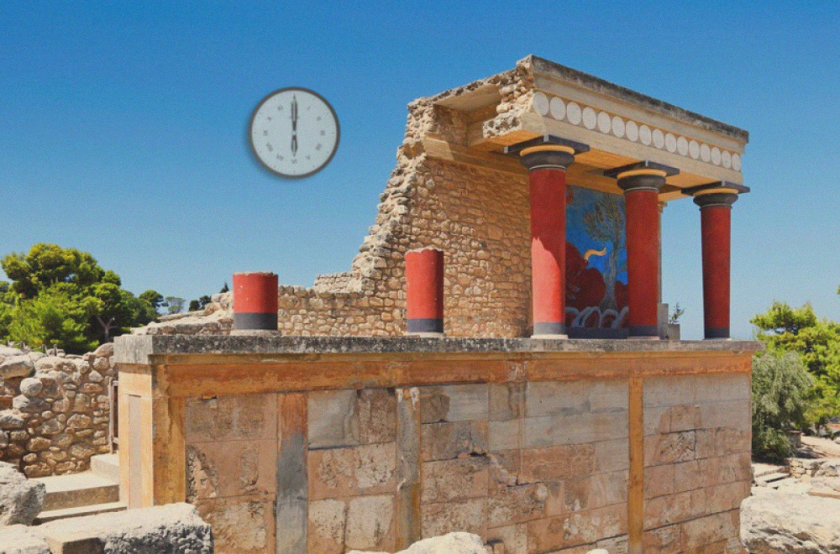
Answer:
6 h 00 min
